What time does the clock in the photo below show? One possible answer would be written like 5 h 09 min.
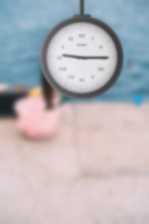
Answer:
9 h 15 min
